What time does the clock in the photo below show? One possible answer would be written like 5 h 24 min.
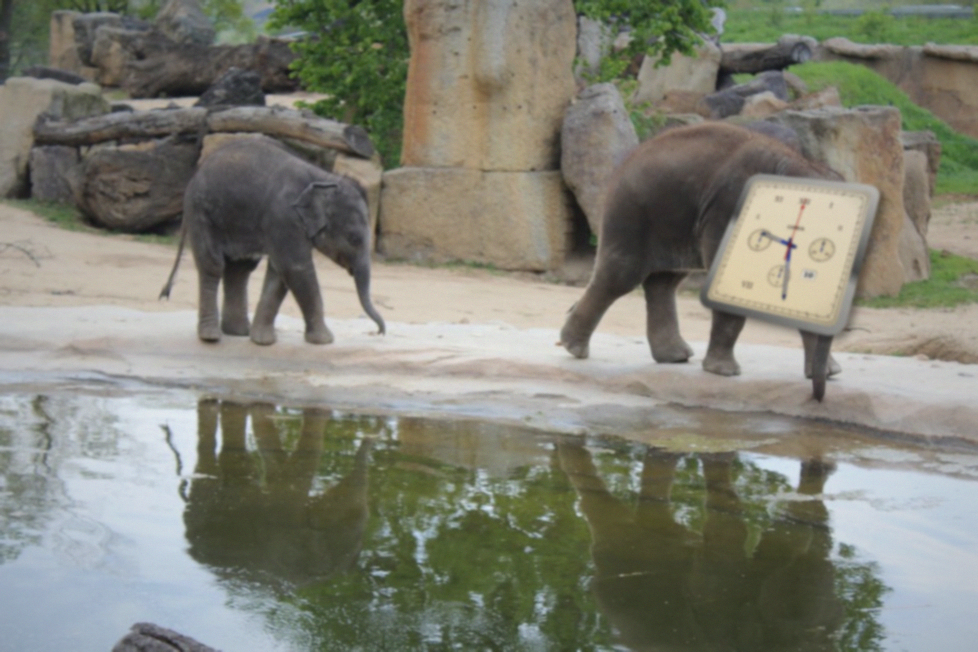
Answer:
9 h 28 min
